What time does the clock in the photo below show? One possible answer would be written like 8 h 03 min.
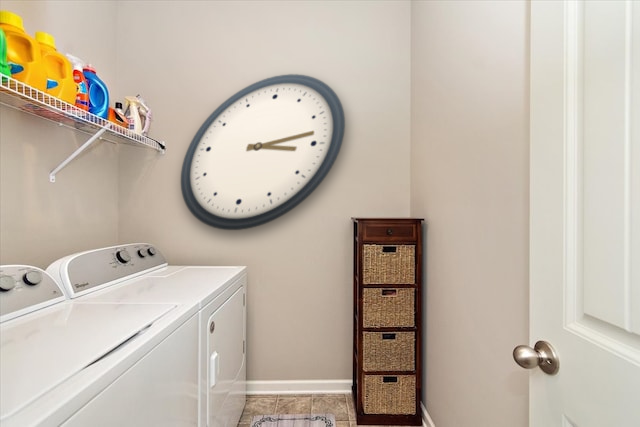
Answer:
3 h 13 min
